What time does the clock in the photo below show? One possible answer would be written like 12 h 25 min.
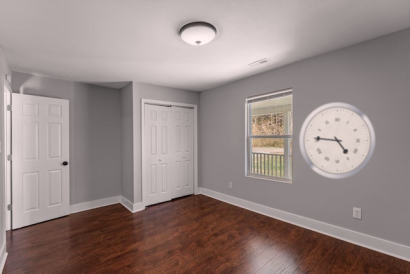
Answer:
4 h 46 min
